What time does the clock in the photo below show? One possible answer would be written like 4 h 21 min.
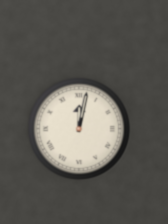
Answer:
12 h 02 min
